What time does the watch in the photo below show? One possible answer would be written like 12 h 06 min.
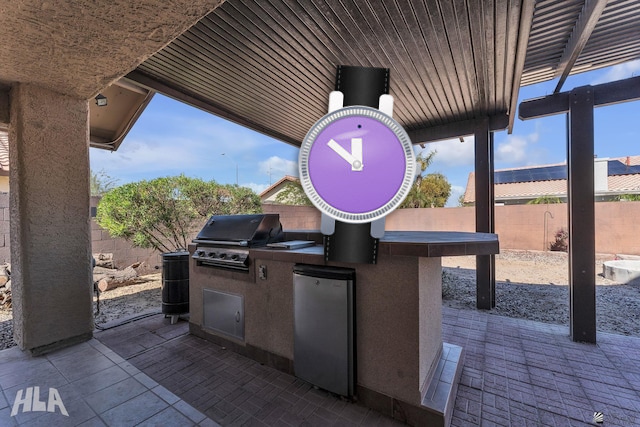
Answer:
11 h 51 min
